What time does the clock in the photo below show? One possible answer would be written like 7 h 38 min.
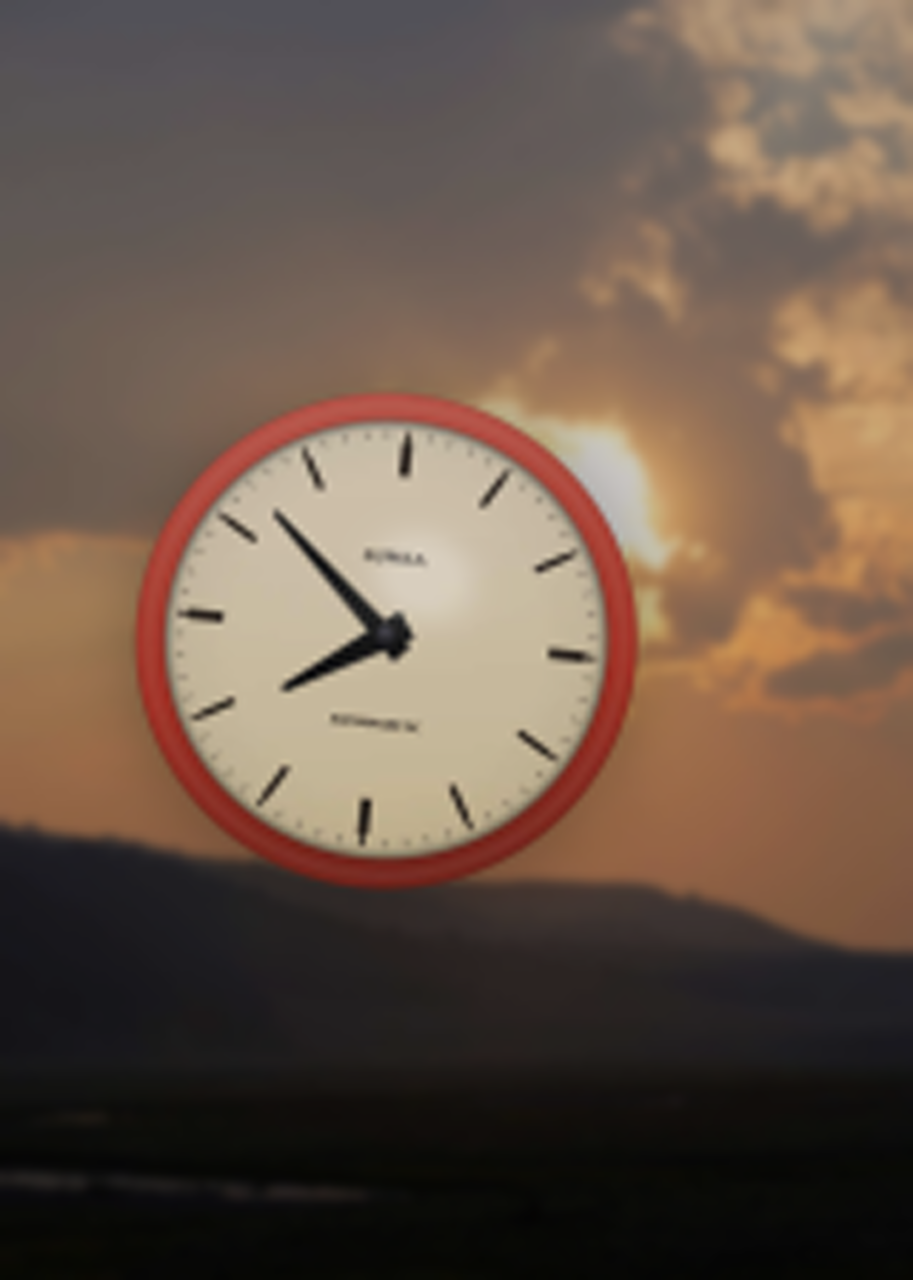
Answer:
7 h 52 min
